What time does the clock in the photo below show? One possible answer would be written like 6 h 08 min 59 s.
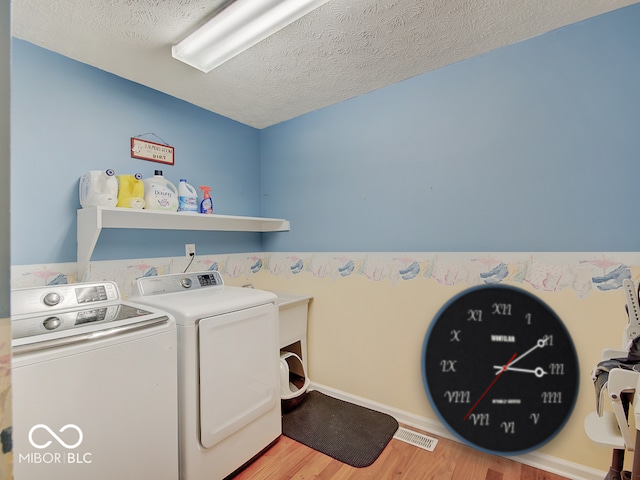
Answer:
3 h 09 min 37 s
